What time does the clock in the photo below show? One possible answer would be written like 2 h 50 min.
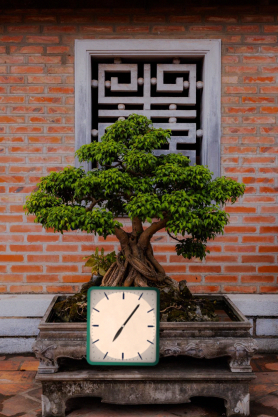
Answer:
7 h 06 min
